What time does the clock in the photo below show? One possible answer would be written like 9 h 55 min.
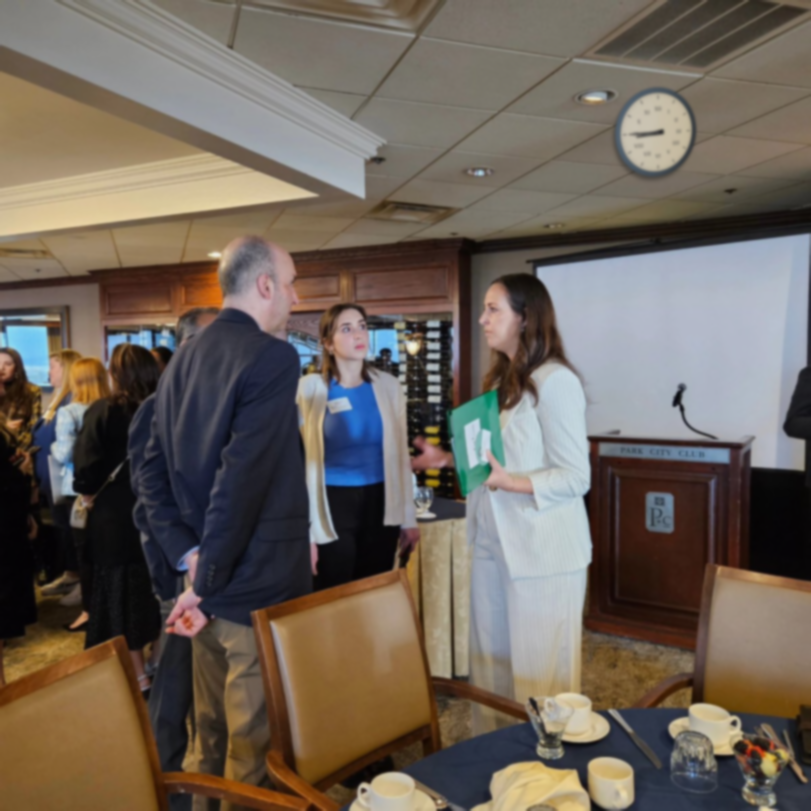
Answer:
8 h 45 min
